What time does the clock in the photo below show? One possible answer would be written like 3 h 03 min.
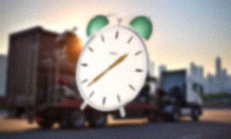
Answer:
1 h 38 min
